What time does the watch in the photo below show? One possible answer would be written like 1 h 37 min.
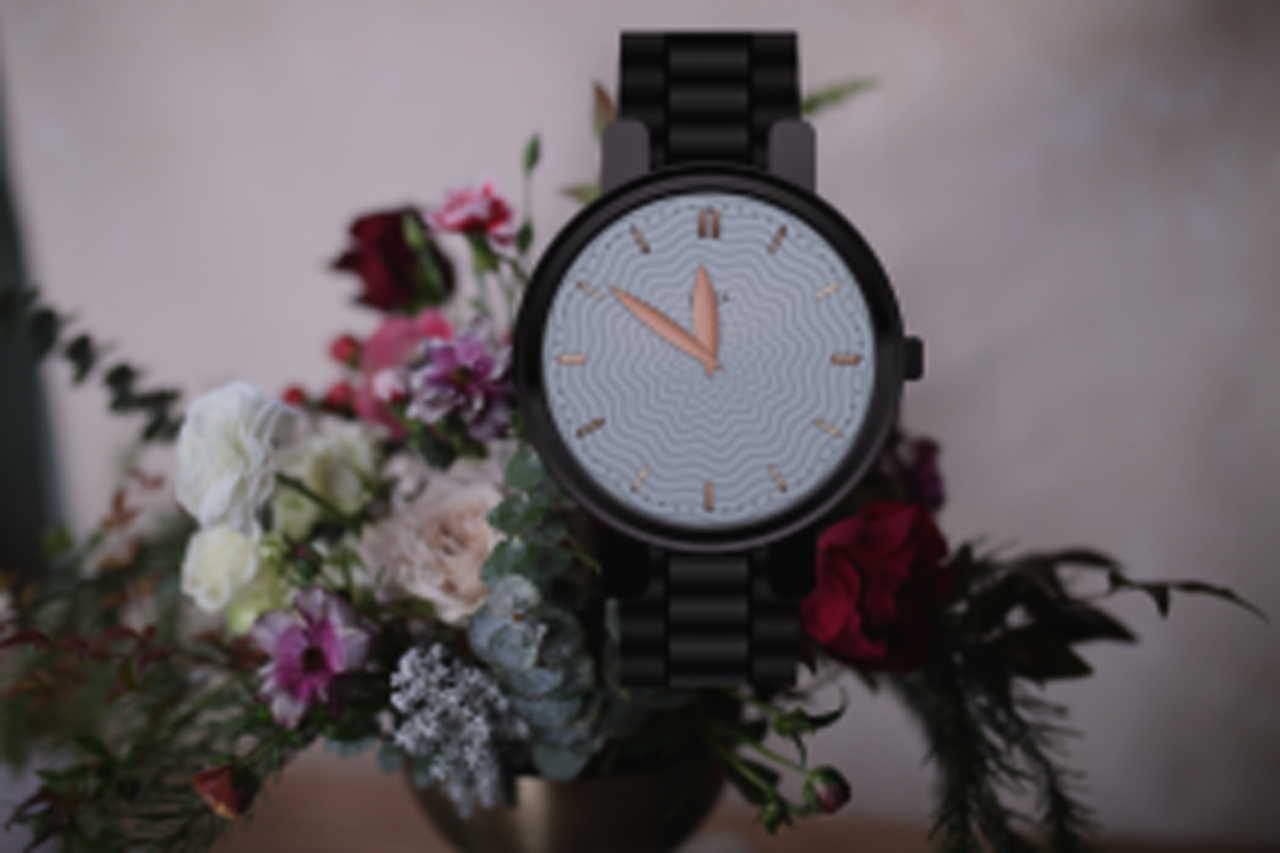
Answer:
11 h 51 min
